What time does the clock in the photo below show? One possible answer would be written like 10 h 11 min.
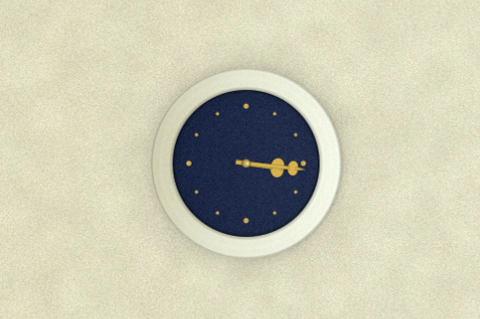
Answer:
3 h 16 min
